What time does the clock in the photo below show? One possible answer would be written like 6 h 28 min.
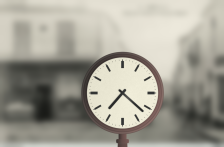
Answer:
7 h 22 min
